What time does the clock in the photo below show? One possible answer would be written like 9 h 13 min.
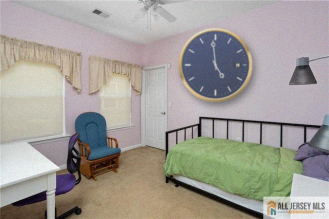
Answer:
4 h 59 min
